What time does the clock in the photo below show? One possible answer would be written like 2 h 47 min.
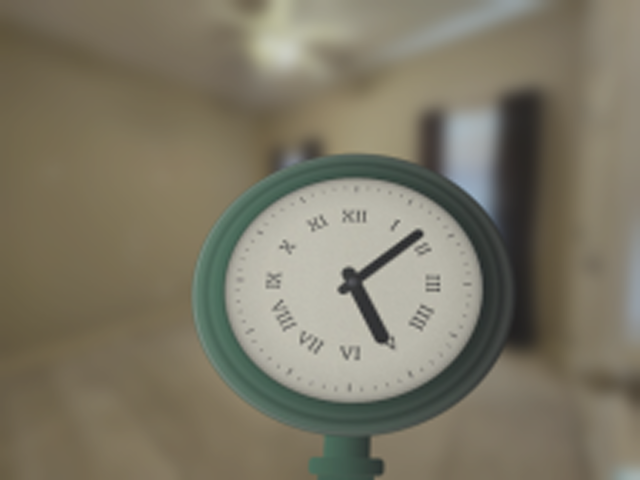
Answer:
5 h 08 min
